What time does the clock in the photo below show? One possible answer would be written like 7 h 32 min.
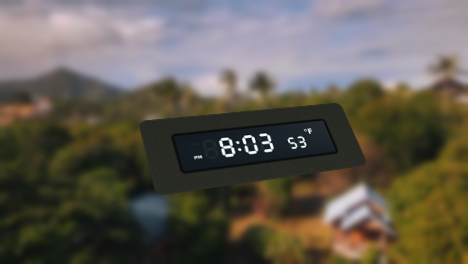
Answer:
8 h 03 min
